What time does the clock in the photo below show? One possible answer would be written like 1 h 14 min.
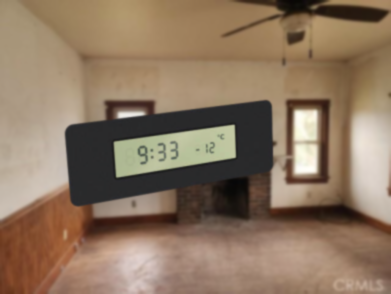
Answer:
9 h 33 min
